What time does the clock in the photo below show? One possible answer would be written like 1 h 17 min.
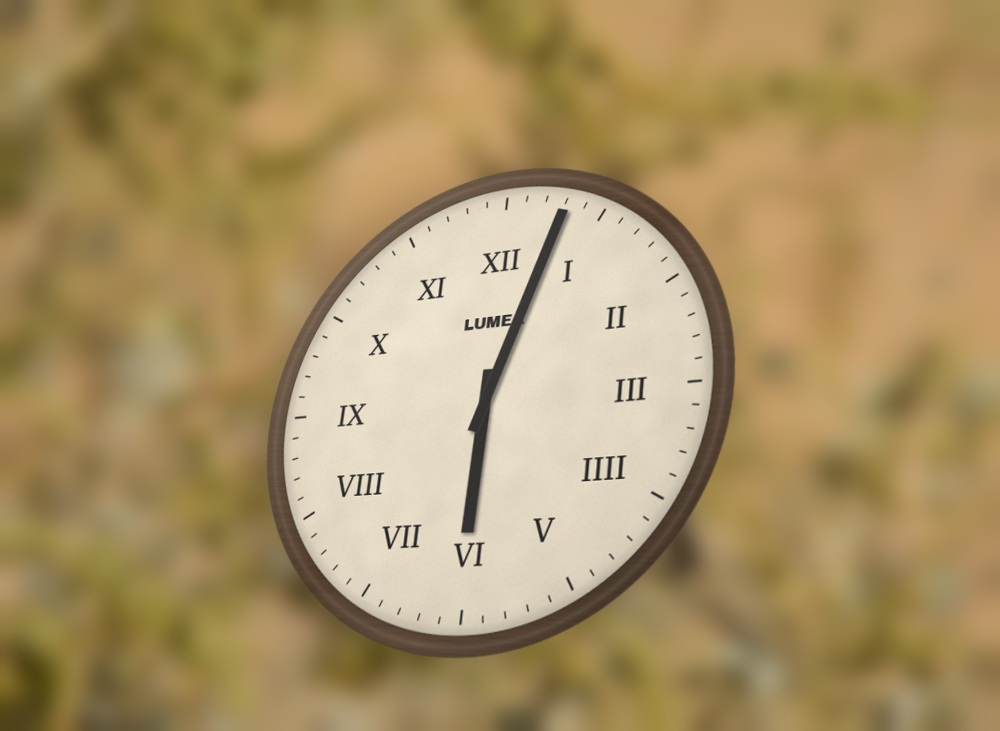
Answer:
6 h 03 min
